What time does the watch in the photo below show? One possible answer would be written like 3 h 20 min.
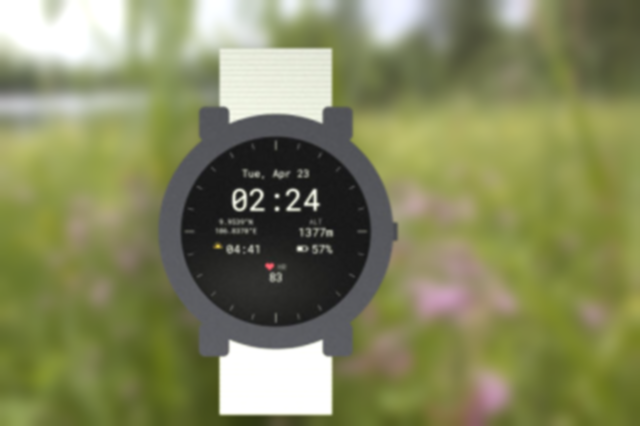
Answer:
2 h 24 min
